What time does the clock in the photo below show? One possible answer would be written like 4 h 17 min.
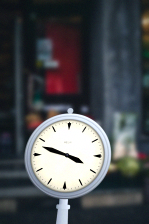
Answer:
3 h 48 min
